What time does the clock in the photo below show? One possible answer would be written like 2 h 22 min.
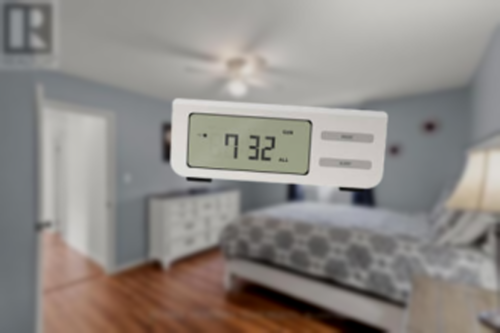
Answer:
7 h 32 min
